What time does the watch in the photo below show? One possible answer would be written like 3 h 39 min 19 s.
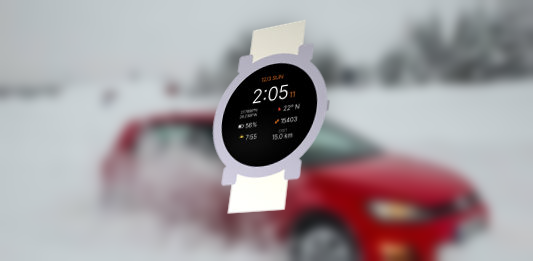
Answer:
2 h 05 min 11 s
